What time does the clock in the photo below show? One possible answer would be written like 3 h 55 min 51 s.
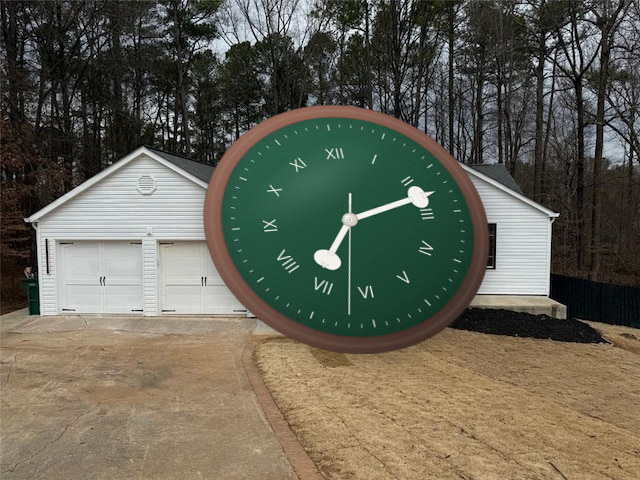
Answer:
7 h 12 min 32 s
